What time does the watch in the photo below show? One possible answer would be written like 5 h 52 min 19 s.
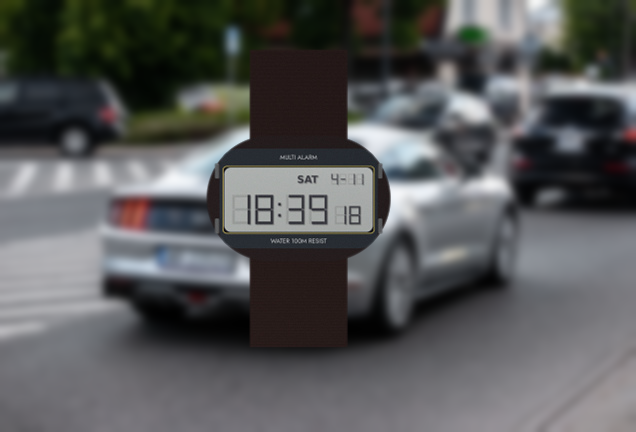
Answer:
18 h 39 min 18 s
